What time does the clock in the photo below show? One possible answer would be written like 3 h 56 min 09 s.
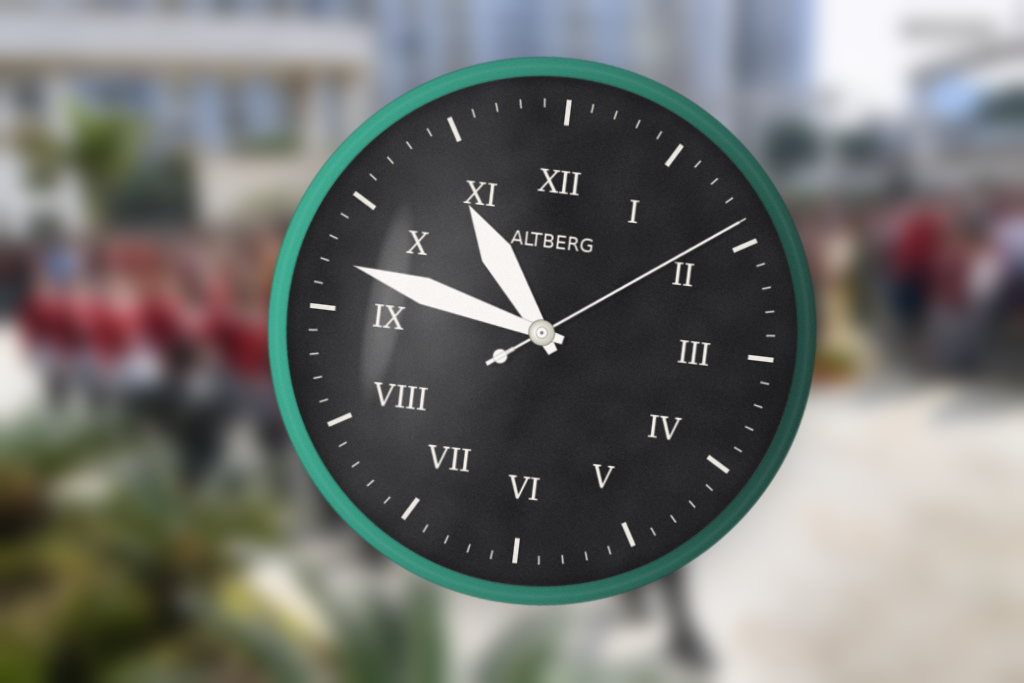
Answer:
10 h 47 min 09 s
